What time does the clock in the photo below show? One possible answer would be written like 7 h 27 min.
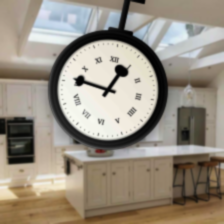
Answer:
12 h 46 min
